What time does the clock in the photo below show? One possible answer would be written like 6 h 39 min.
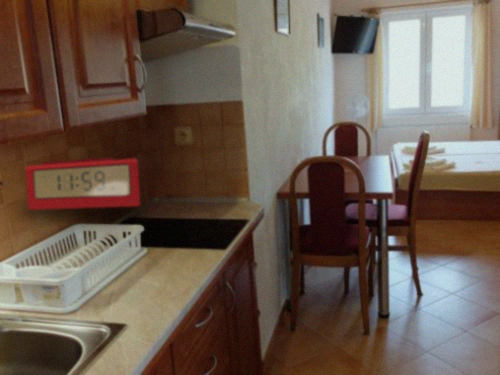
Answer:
11 h 59 min
